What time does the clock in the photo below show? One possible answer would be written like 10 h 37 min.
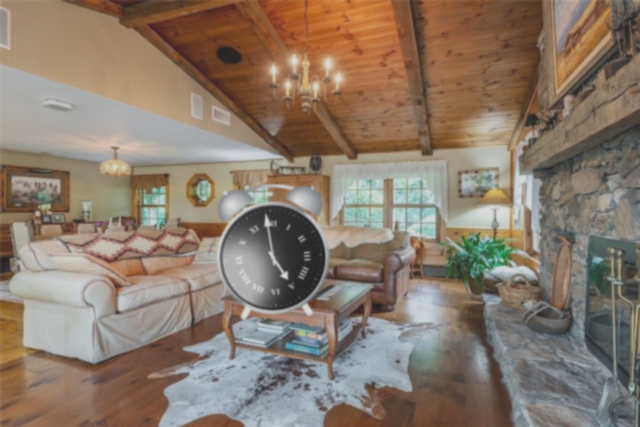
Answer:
4 h 59 min
